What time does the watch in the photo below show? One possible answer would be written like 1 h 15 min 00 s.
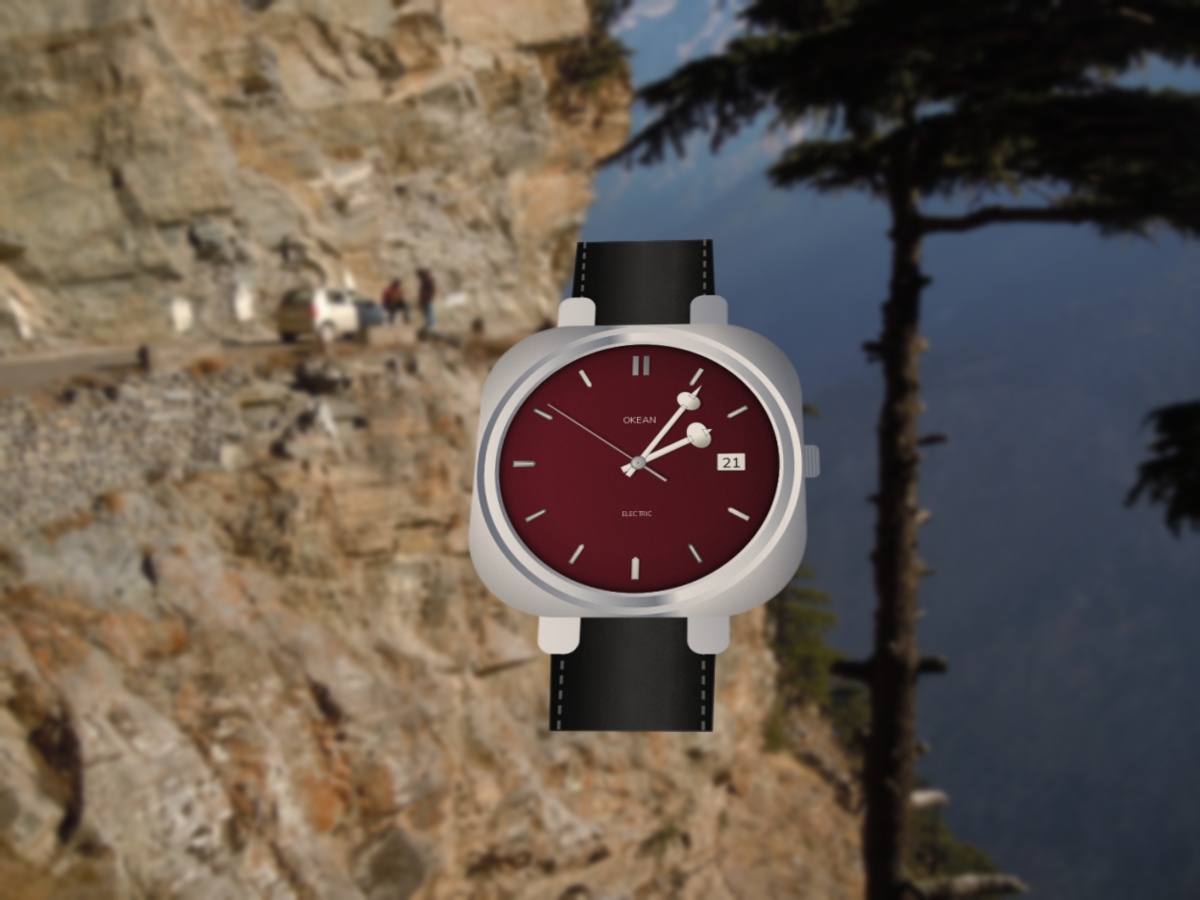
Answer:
2 h 05 min 51 s
